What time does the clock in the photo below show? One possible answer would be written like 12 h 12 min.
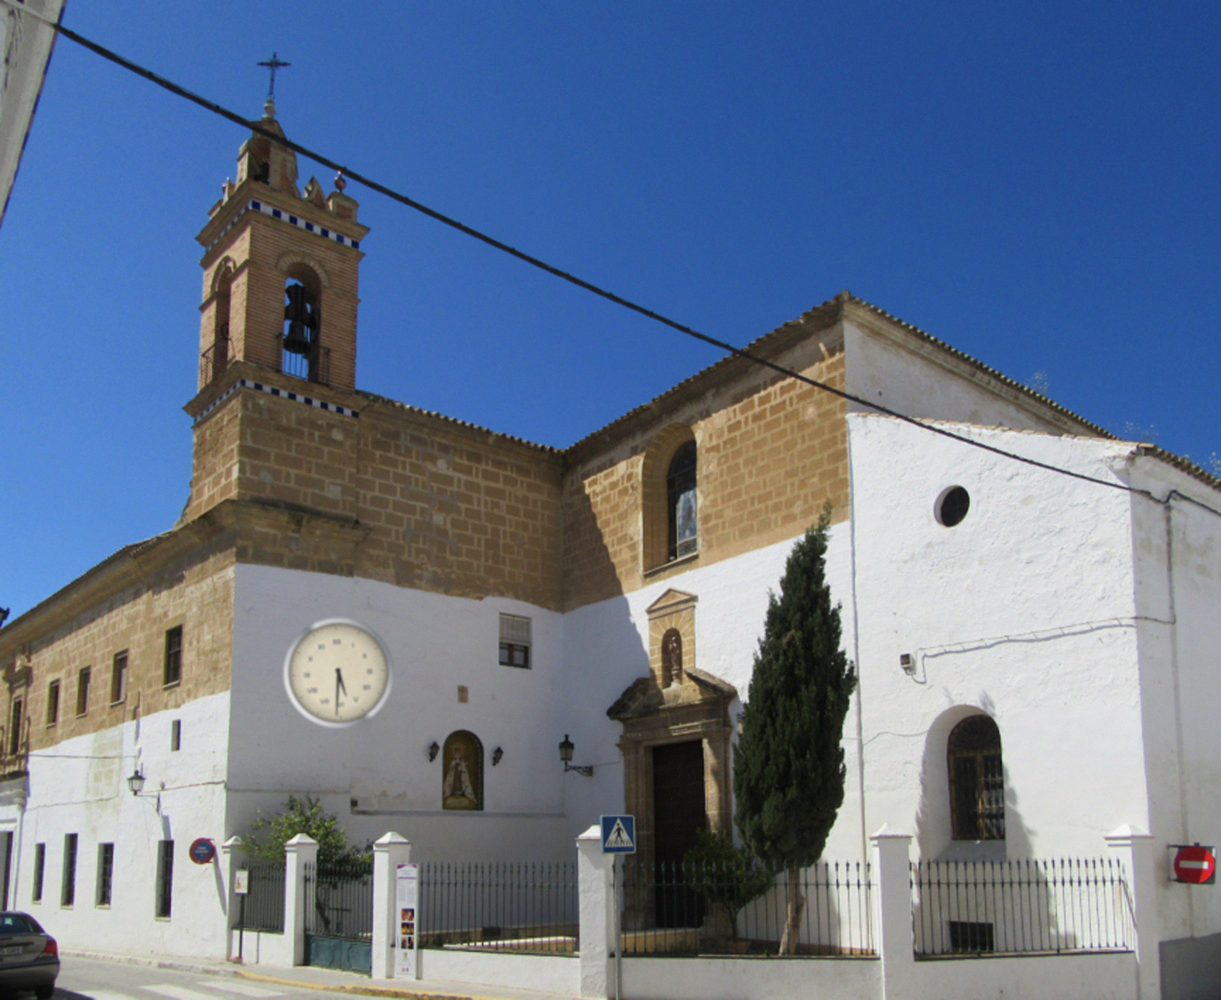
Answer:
5 h 31 min
